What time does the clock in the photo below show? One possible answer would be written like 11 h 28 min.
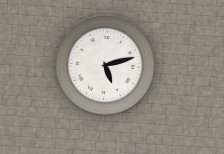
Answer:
5 h 12 min
